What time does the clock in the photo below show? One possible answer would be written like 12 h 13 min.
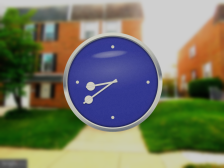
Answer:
8 h 39 min
